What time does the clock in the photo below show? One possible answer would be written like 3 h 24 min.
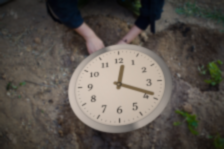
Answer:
12 h 19 min
